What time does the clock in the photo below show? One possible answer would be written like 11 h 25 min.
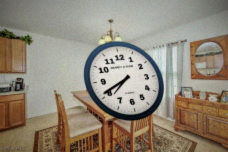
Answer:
7 h 41 min
